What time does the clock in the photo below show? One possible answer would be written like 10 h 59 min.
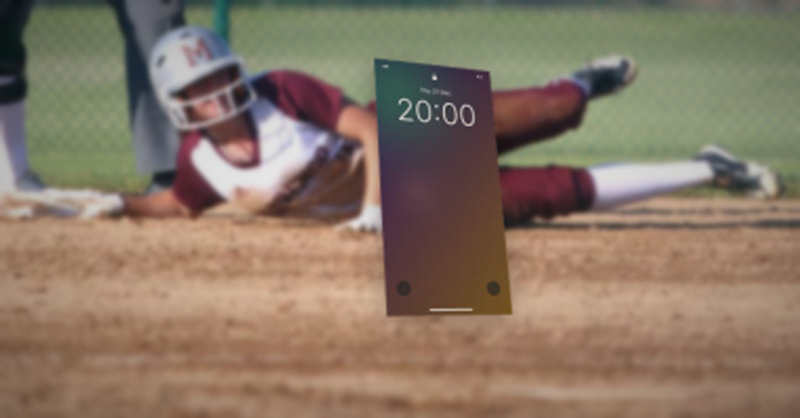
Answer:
20 h 00 min
